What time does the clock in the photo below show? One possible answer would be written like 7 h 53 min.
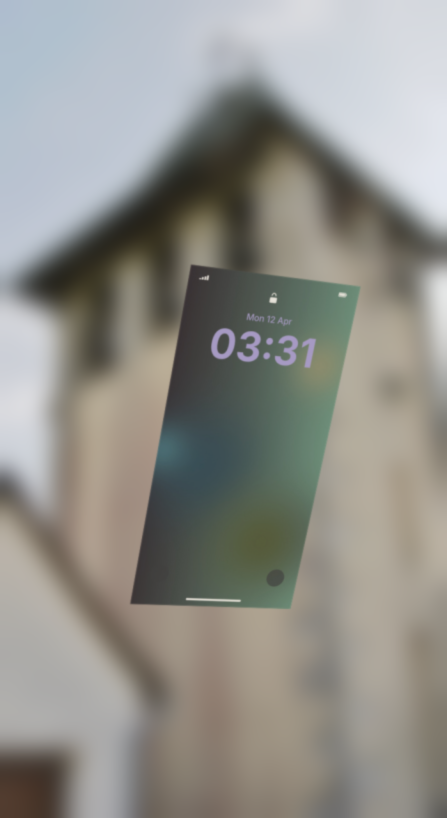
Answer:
3 h 31 min
